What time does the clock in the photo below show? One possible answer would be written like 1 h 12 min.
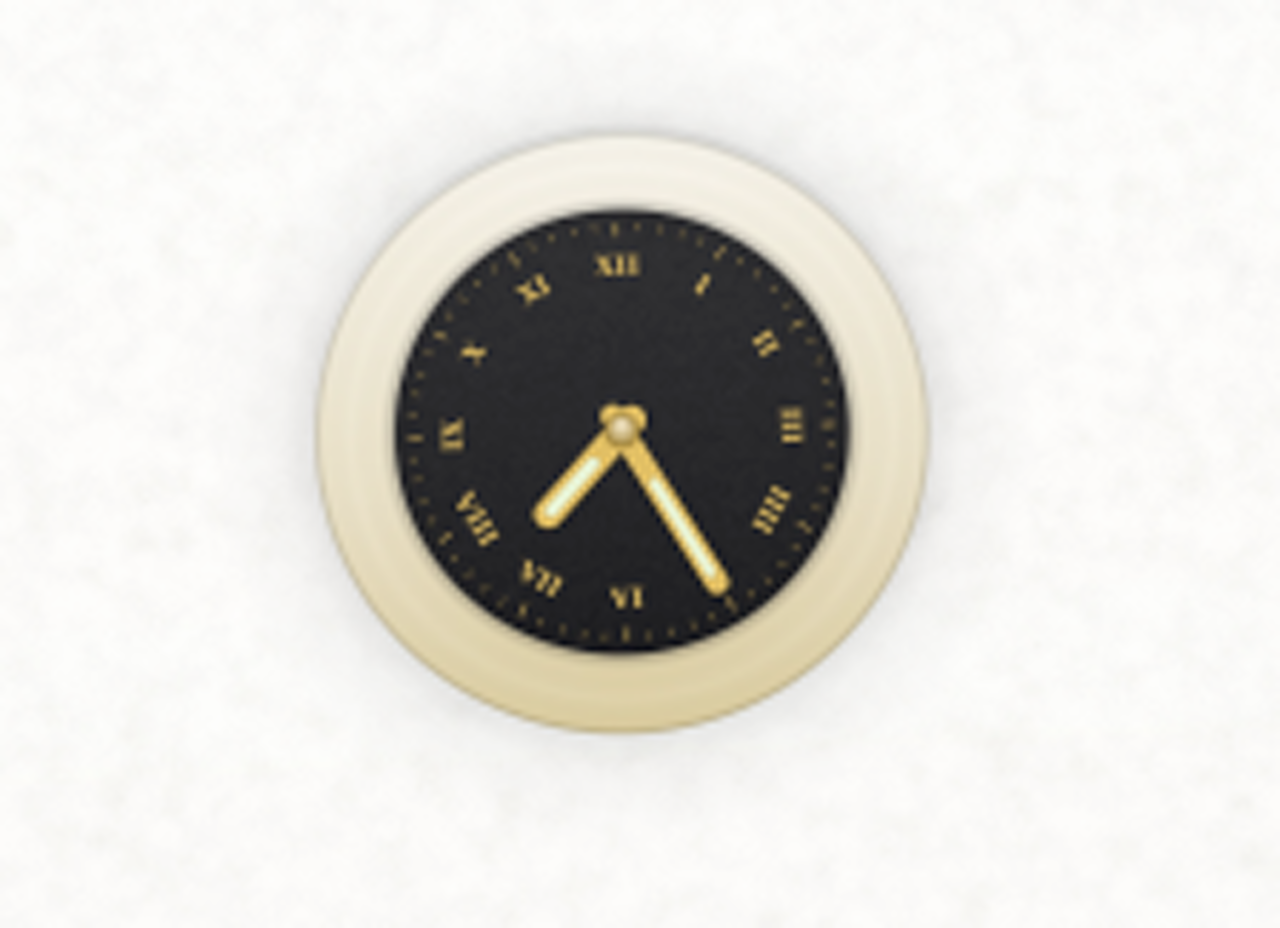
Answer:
7 h 25 min
